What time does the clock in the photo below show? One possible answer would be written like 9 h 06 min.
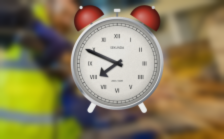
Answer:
7 h 49 min
